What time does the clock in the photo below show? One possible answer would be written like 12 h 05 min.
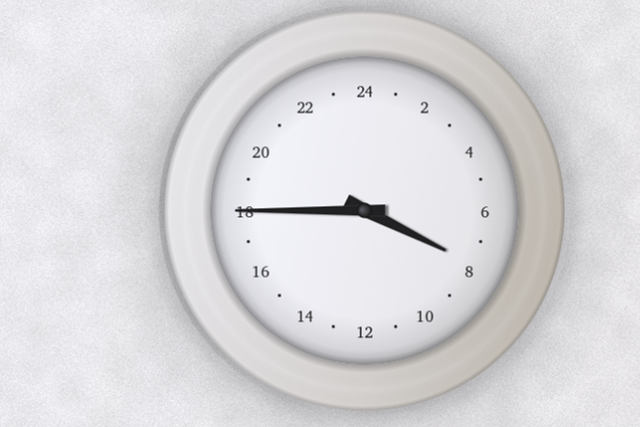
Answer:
7 h 45 min
